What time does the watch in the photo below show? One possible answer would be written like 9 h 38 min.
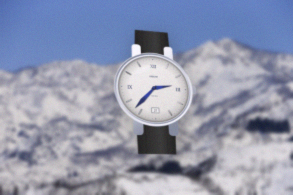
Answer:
2 h 37 min
